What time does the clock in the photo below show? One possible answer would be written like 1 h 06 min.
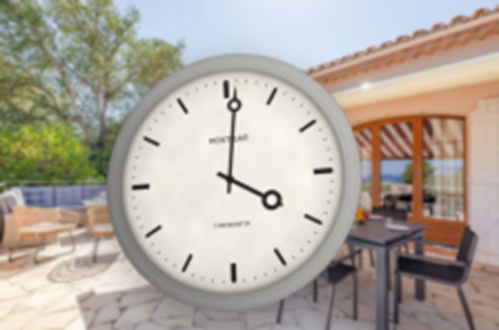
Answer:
4 h 01 min
